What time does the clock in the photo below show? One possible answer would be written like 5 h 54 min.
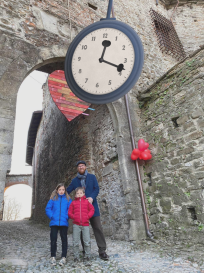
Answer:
12 h 18 min
